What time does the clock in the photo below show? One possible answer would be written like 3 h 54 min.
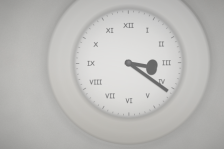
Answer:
3 h 21 min
